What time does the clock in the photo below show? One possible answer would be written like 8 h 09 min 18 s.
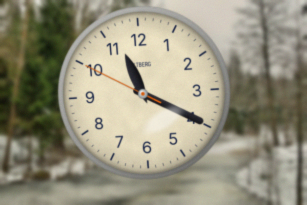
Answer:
11 h 19 min 50 s
